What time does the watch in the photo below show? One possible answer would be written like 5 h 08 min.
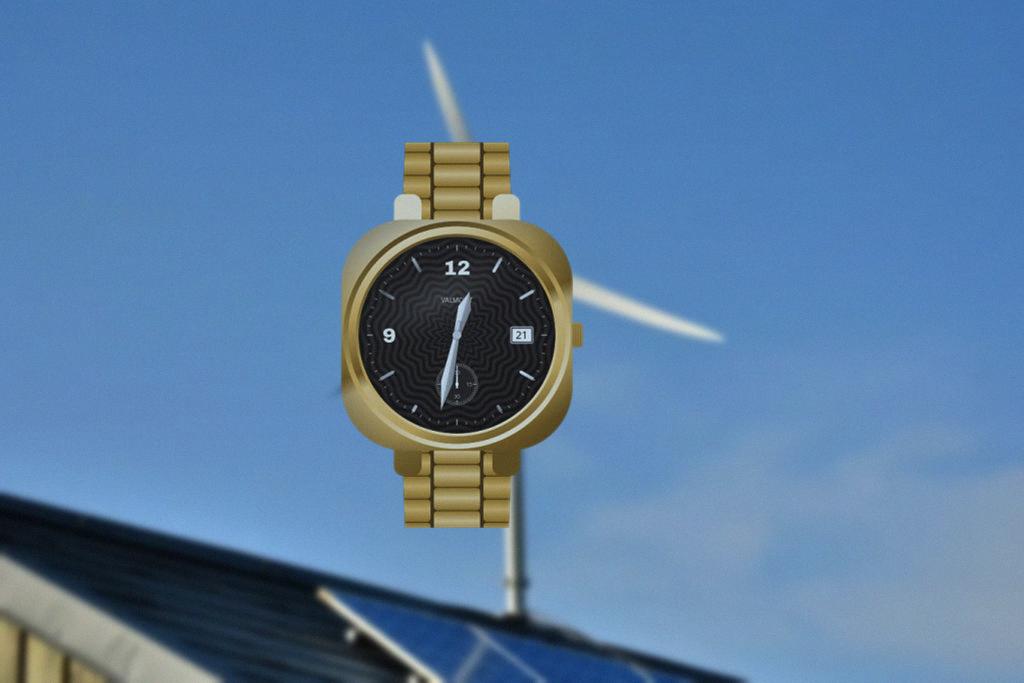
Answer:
12 h 32 min
